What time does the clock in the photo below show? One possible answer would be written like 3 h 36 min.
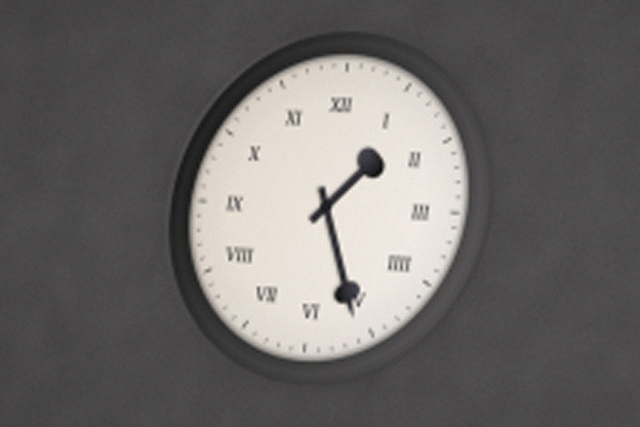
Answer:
1 h 26 min
